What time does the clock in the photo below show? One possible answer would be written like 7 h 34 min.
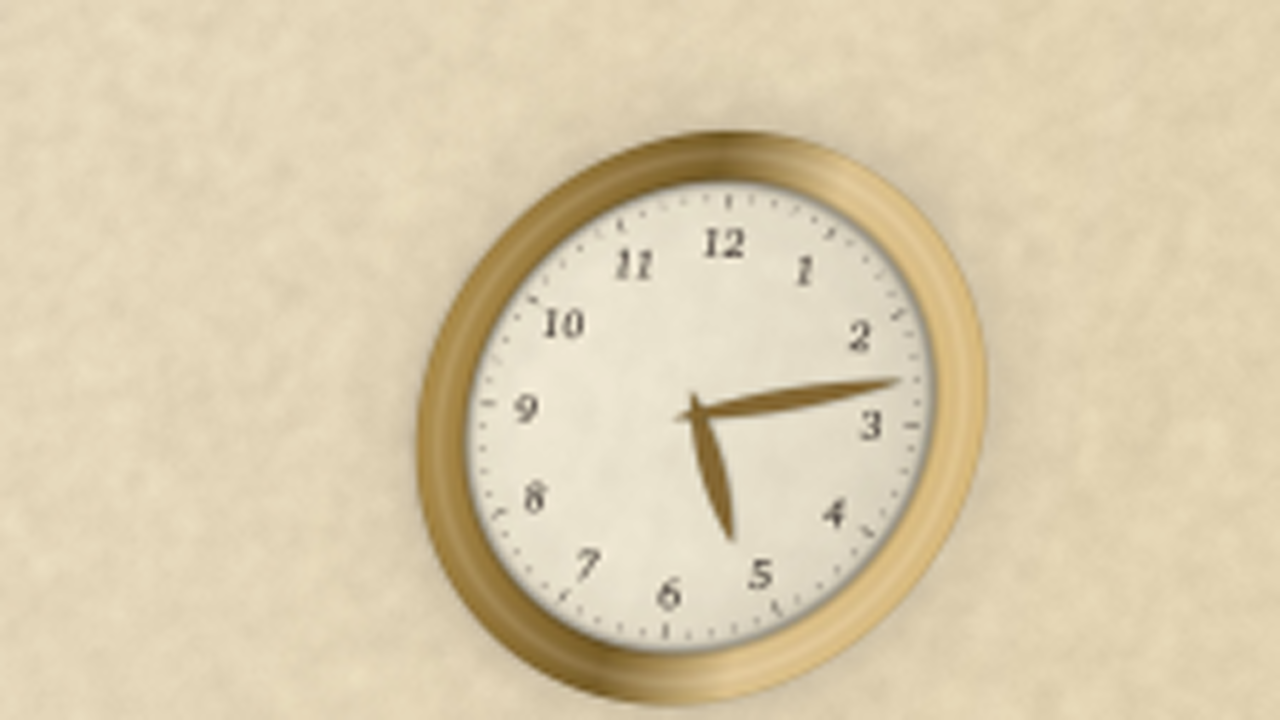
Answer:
5 h 13 min
